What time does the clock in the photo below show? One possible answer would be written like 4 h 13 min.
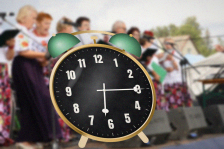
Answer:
6 h 15 min
